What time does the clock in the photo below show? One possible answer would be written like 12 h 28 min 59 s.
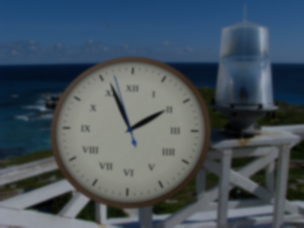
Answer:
1 h 55 min 57 s
